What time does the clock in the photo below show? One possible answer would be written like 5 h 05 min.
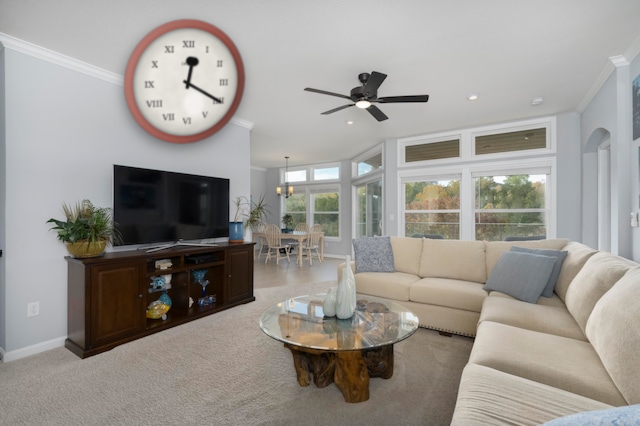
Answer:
12 h 20 min
